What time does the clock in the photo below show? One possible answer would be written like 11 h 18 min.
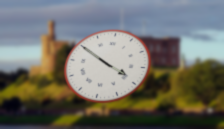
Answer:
3 h 50 min
